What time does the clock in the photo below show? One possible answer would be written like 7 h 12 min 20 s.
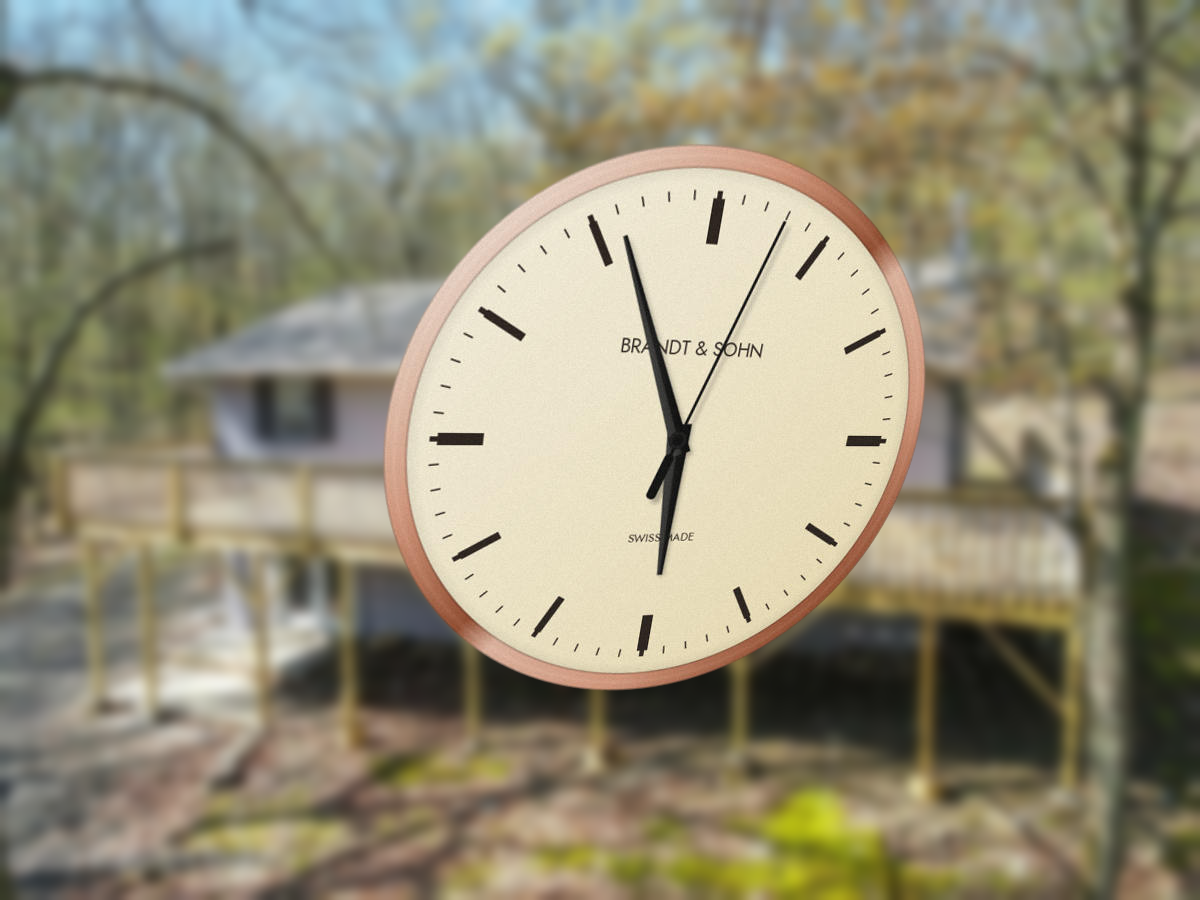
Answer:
5 h 56 min 03 s
